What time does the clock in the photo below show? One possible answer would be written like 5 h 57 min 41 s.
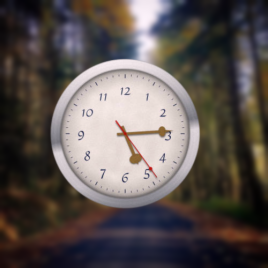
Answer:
5 h 14 min 24 s
